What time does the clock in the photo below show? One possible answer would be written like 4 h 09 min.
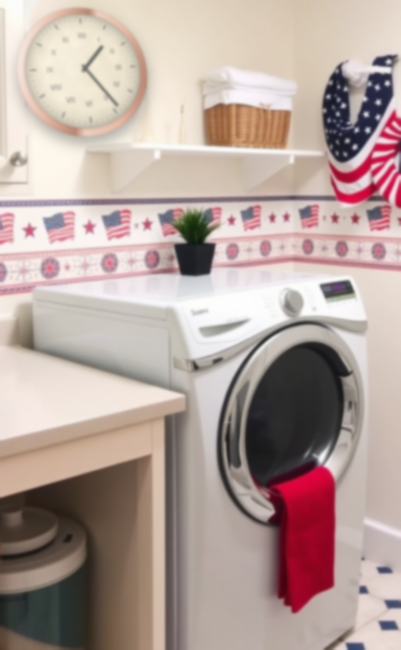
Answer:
1 h 24 min
